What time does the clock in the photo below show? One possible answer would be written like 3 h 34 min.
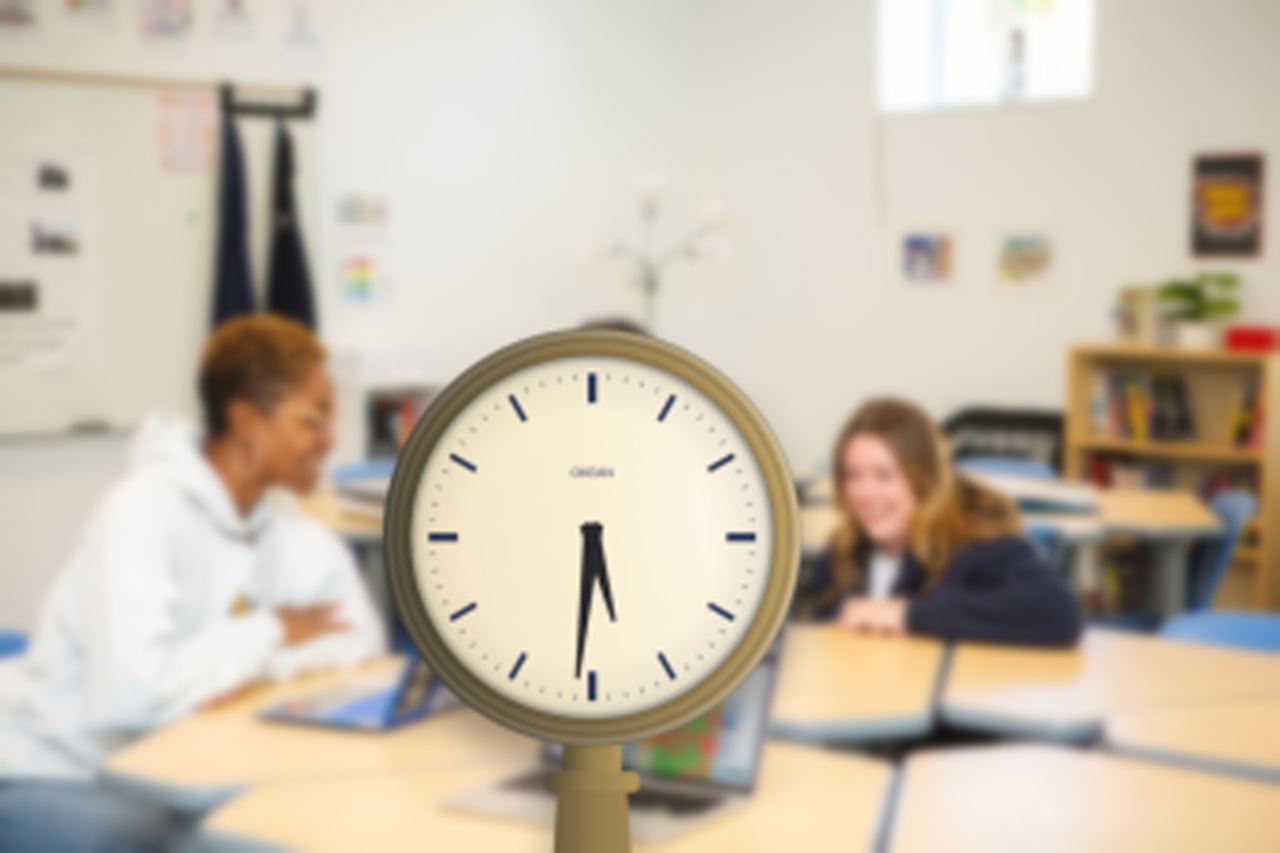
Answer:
5 h 31 min
